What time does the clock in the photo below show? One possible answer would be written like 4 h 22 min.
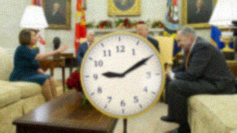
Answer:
9 h 10 min
